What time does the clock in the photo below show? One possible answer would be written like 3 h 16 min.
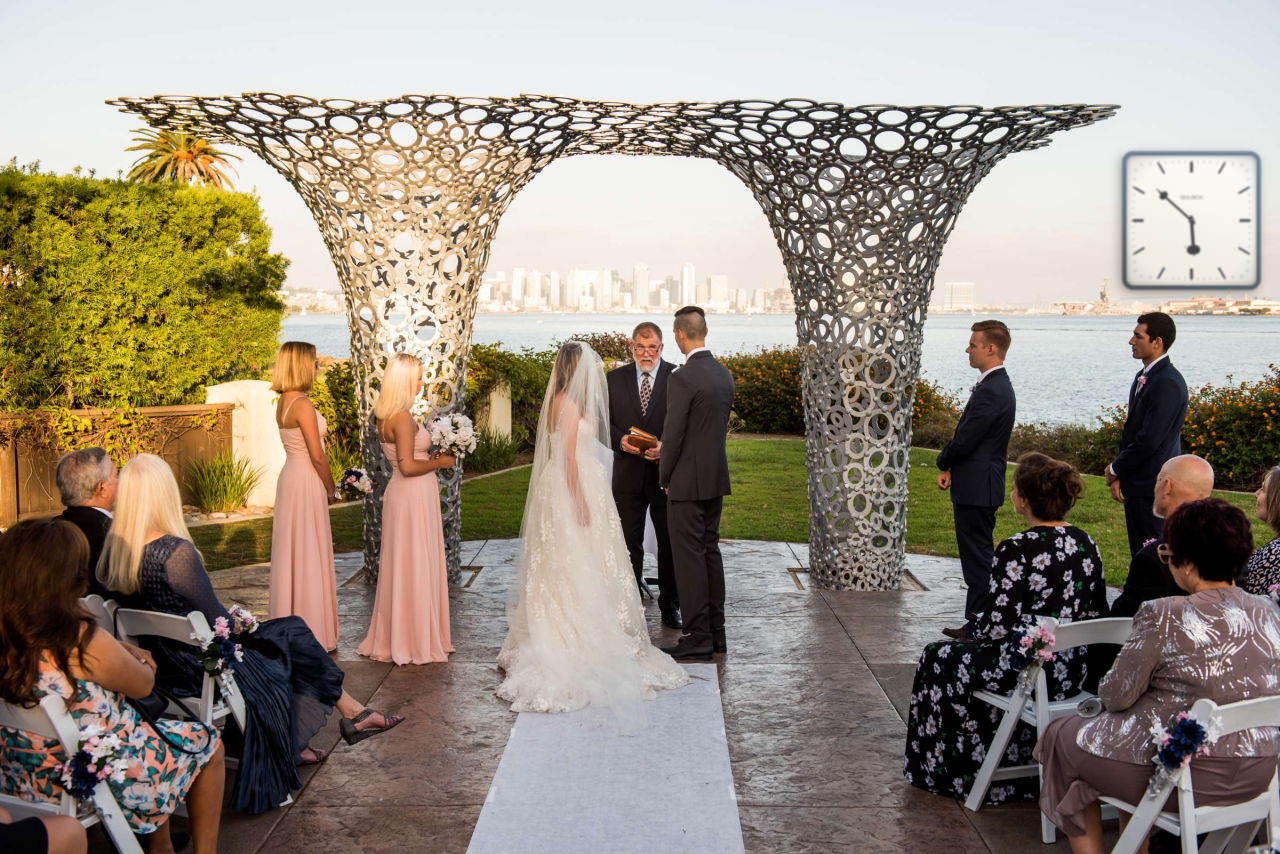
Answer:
5 h 52 min
